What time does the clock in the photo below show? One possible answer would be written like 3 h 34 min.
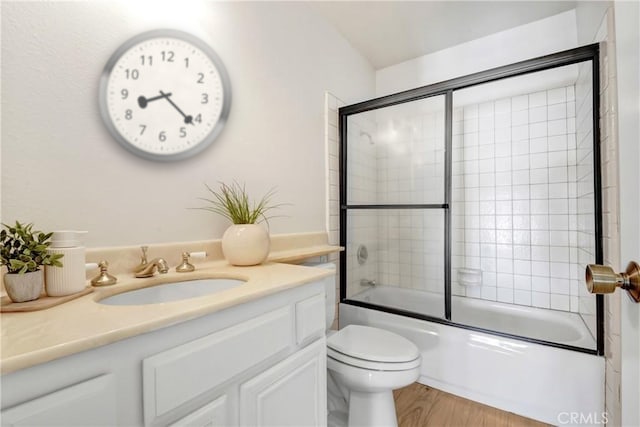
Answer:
8 h 22 min
